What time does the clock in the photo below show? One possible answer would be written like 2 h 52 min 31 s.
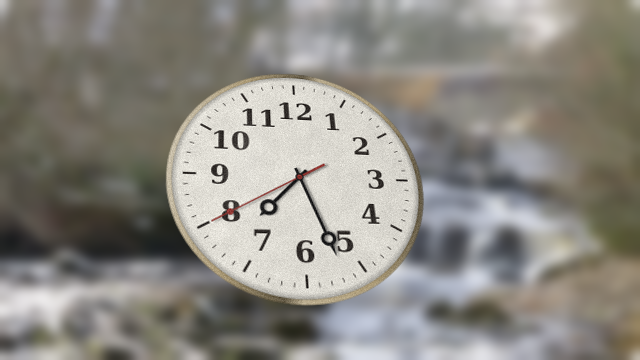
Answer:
7 h 26 min 40 s
